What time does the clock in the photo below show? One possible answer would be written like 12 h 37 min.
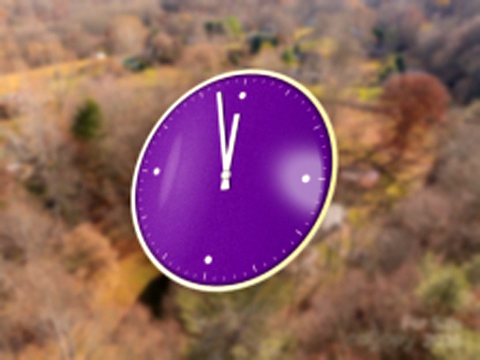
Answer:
11 h 57 min
